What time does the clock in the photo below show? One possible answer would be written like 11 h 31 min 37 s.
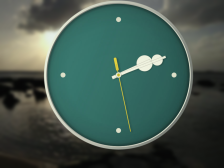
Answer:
2 h 11 min 28 s
